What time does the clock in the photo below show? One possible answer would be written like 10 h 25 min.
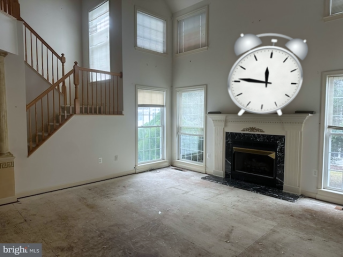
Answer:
11 h 46 min
